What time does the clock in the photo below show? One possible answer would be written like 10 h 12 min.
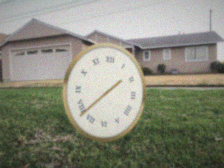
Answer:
1 h 38 min
